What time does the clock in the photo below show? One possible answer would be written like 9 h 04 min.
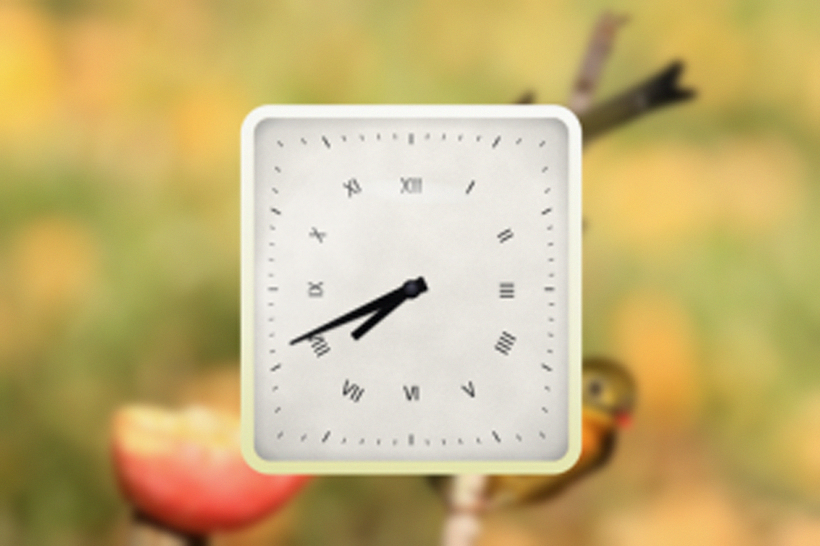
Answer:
7 h 41 min
